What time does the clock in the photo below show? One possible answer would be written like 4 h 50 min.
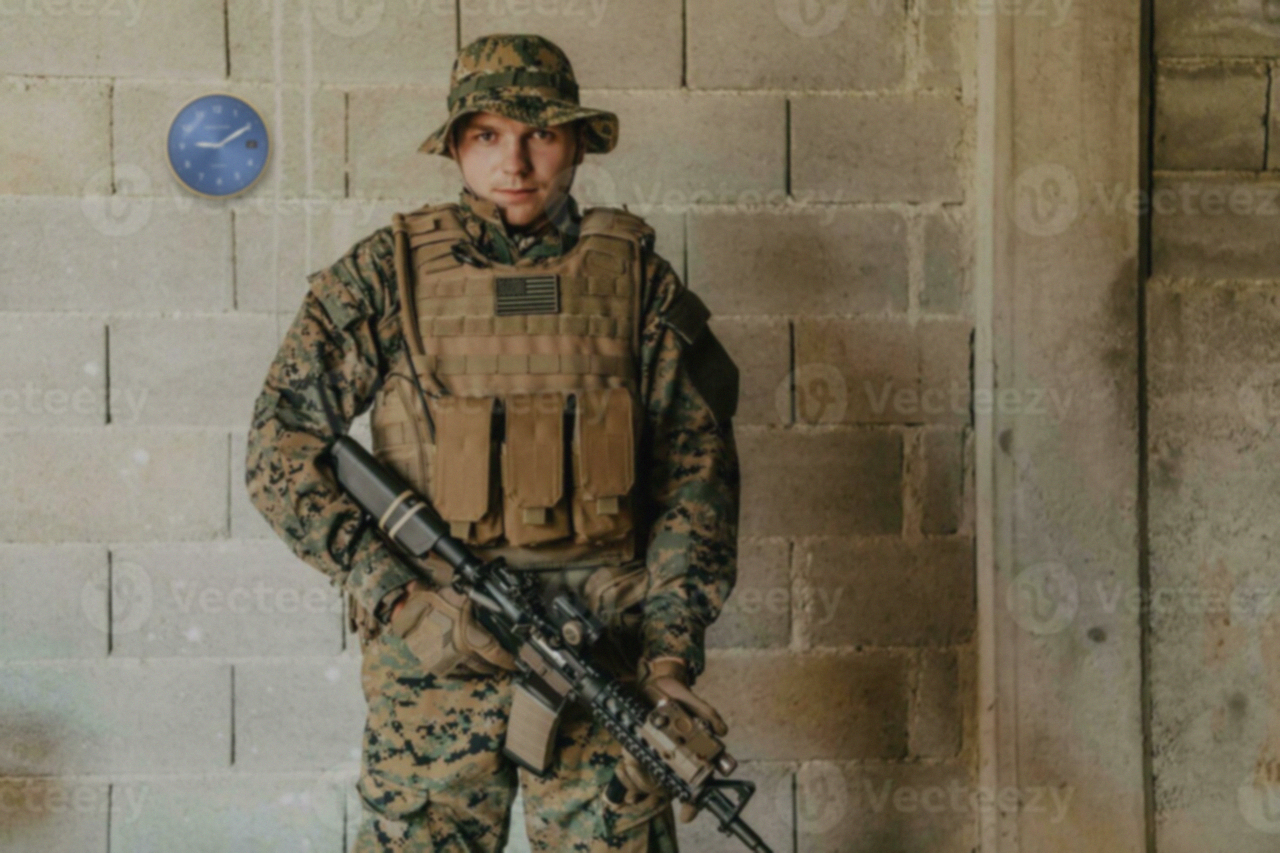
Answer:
9 h 10 min
